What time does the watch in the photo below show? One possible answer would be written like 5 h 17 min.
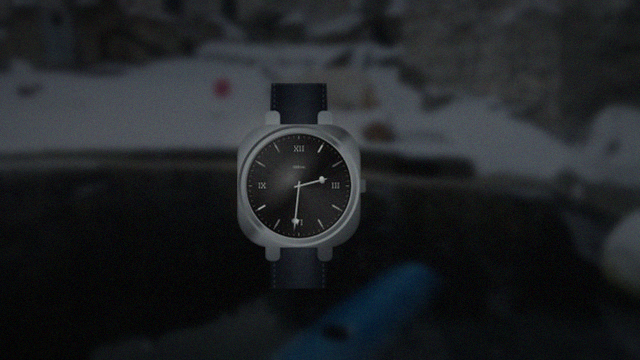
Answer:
2 h 31 min
